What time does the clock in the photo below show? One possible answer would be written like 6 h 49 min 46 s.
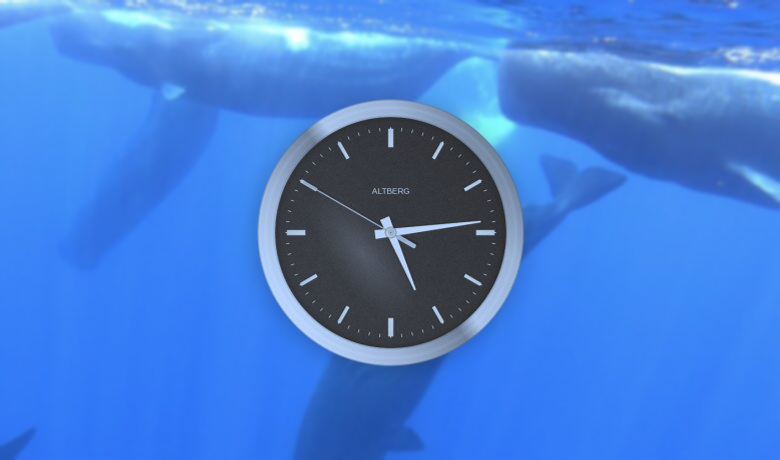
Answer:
5 h 13 min 50 s
